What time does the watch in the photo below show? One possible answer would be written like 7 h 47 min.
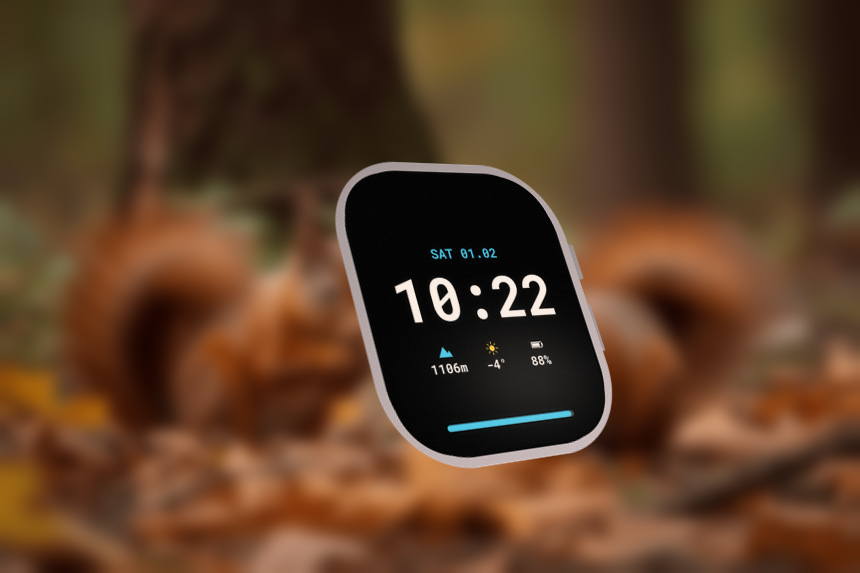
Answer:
10 h 22 min
